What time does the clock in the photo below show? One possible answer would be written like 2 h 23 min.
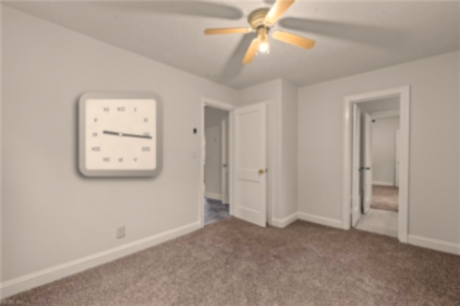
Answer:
9 h 16 min
